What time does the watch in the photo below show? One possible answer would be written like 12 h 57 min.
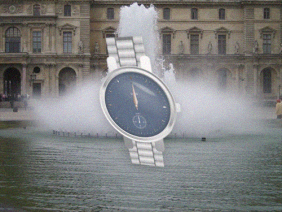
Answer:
12 h 00 min
